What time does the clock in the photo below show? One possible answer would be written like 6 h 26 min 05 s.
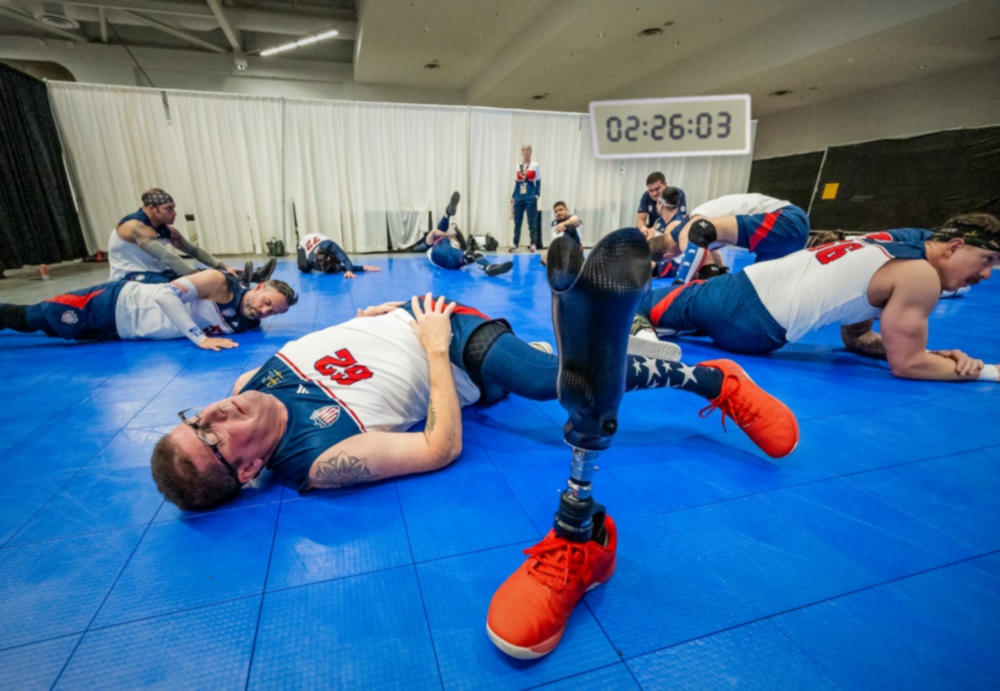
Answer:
2 h 26 min 03 s
